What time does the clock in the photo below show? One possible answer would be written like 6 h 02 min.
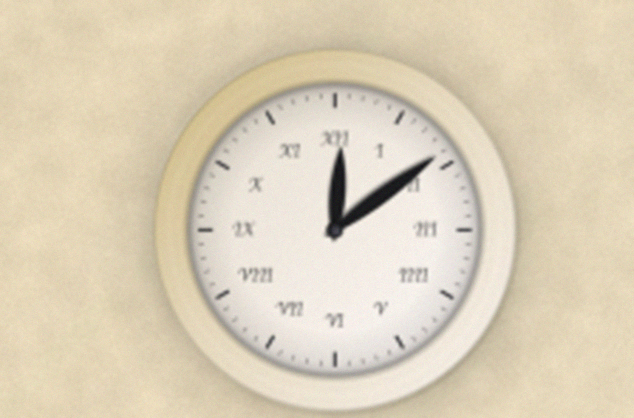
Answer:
12 h 09 min
